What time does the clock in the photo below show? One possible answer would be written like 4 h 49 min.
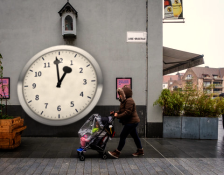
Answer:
12 h 59 min
